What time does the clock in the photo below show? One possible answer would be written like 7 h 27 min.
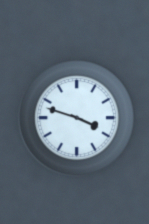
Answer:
3 h 48 min
